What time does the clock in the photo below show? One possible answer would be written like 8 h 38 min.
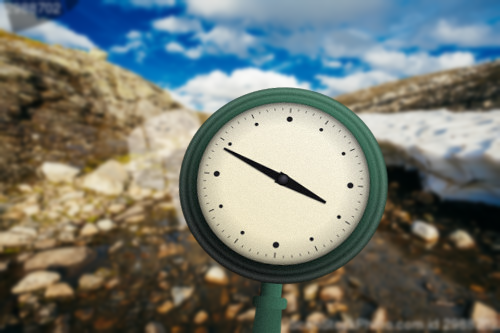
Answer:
3 h 49 min
